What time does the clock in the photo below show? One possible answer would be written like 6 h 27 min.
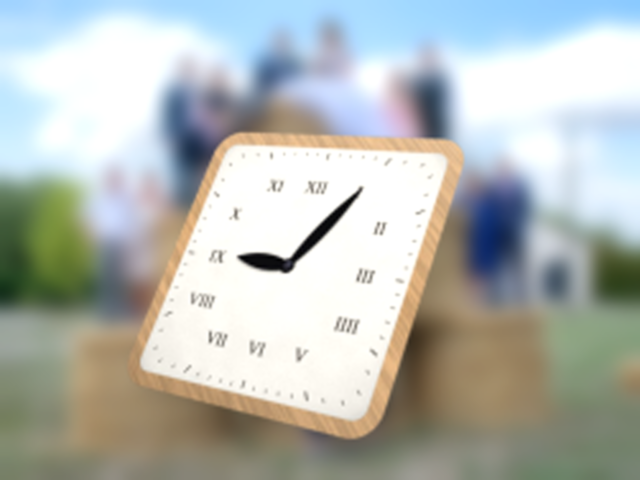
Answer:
9 h 05 min
